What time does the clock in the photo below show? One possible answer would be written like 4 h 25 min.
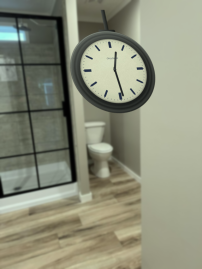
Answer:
12 h 29 min
